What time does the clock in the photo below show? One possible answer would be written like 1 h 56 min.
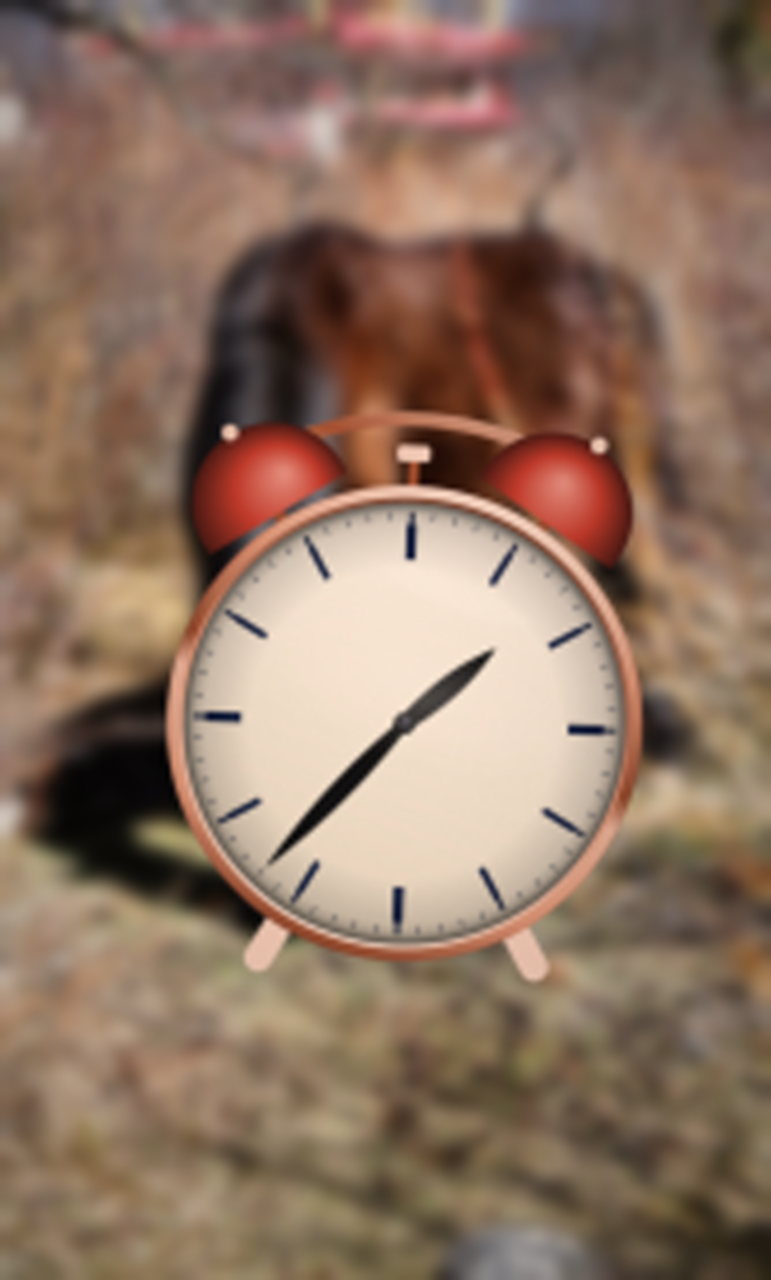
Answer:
1 h 37 min
